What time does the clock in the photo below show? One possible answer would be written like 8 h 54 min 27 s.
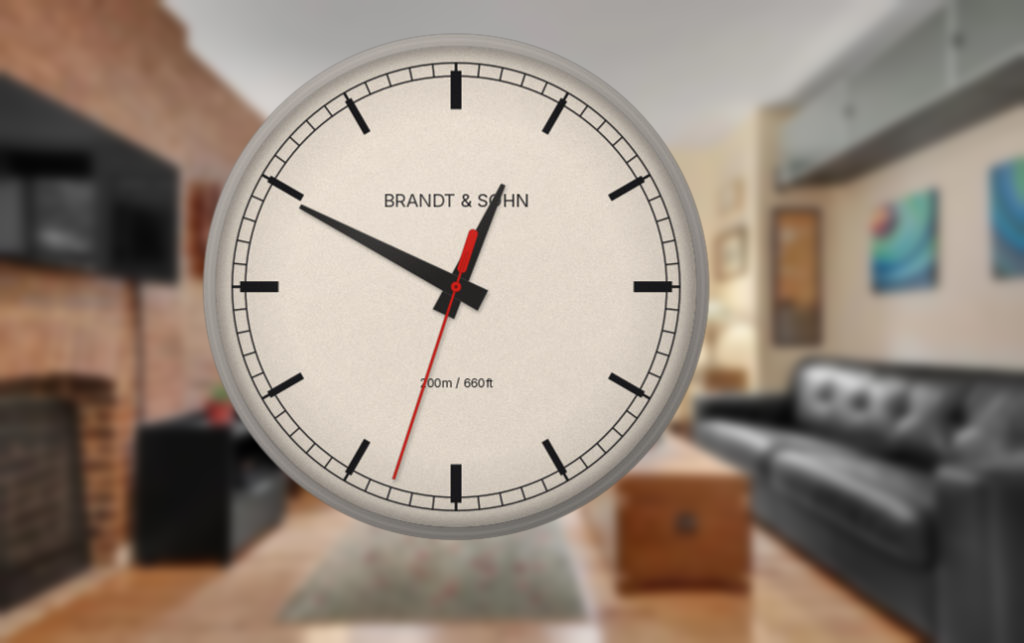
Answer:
12 h 49 min 33 s
